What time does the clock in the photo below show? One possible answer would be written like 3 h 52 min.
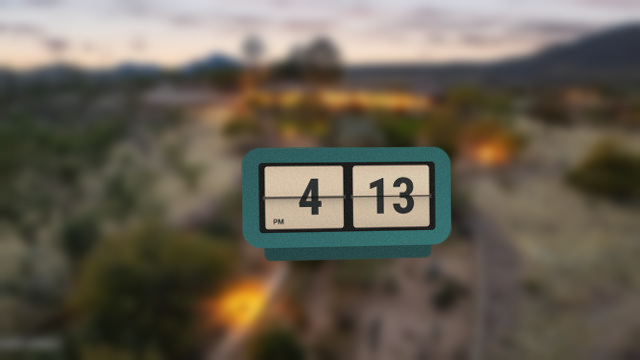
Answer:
4 h 13 min
